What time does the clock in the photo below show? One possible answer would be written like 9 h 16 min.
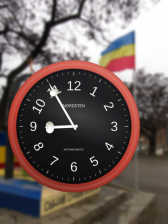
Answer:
8 h 55 min
